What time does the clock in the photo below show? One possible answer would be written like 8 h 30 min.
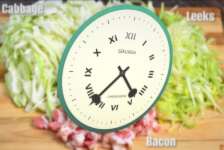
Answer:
4 h 37 min
